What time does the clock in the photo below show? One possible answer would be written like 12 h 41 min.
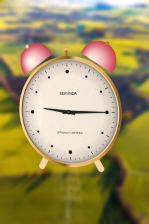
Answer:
9 h 15 min
